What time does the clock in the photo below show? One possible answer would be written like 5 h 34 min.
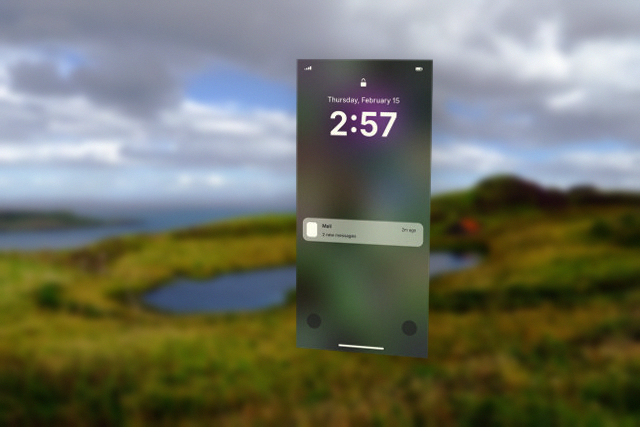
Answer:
2 h 57 min
